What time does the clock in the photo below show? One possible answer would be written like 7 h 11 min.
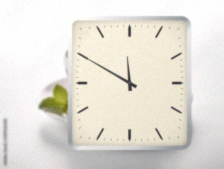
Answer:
11 h 50 min
